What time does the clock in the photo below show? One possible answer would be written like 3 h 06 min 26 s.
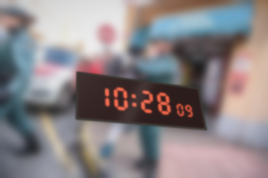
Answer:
10 h 28 min 09 s
